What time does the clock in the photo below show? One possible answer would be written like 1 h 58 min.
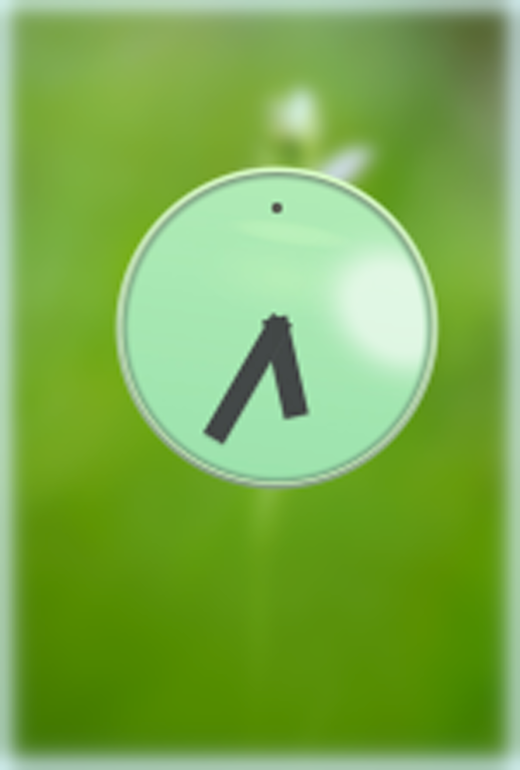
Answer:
5 h 35 min
